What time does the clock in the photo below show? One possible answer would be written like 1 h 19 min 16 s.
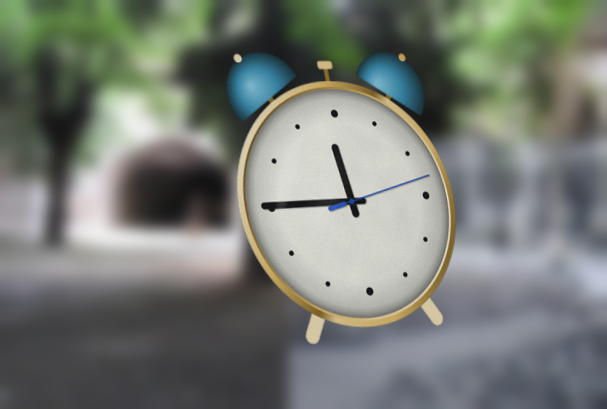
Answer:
11 h 45 min 13 s
